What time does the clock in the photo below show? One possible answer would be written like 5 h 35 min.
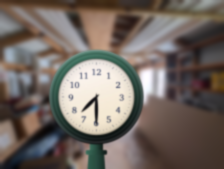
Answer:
7 h 30 min
